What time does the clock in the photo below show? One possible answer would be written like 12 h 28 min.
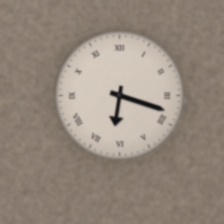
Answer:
6 h 18 min
